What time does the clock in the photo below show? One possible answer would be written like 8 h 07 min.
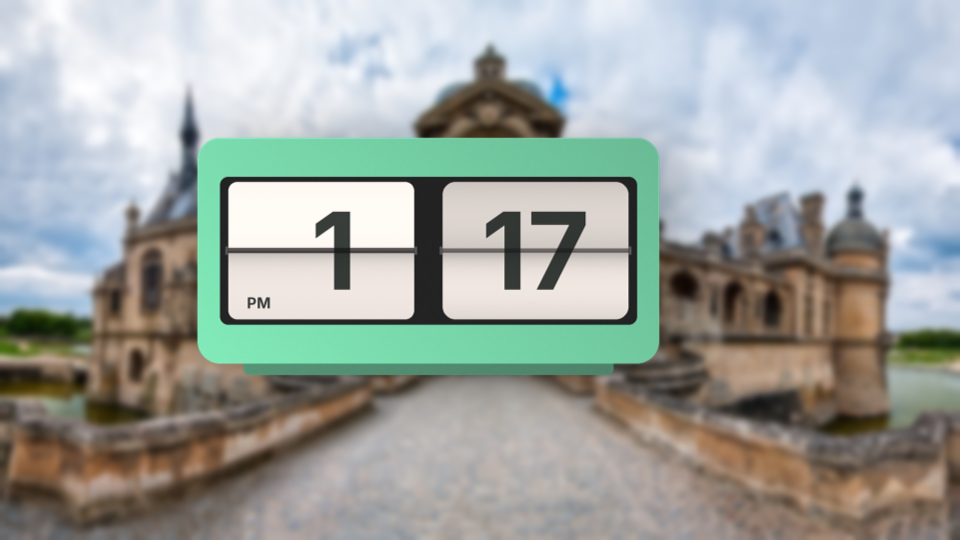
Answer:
1 h 17 min
